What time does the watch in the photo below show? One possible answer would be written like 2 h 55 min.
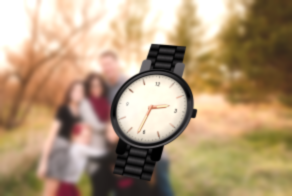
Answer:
2 h 32 min
